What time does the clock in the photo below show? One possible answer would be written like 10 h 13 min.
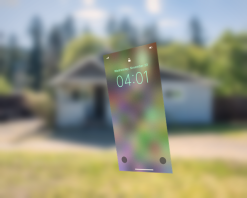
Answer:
4 h 01 min
